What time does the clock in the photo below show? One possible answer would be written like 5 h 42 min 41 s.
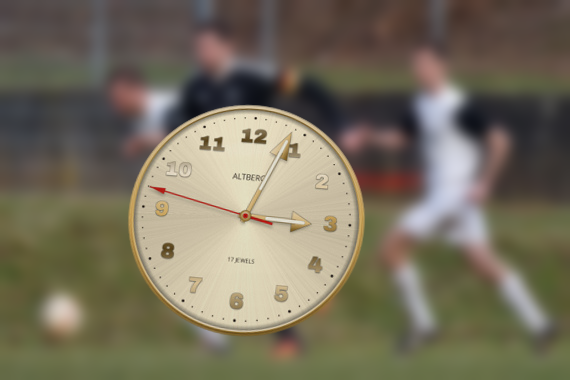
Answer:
3 h 03 min 47 s
